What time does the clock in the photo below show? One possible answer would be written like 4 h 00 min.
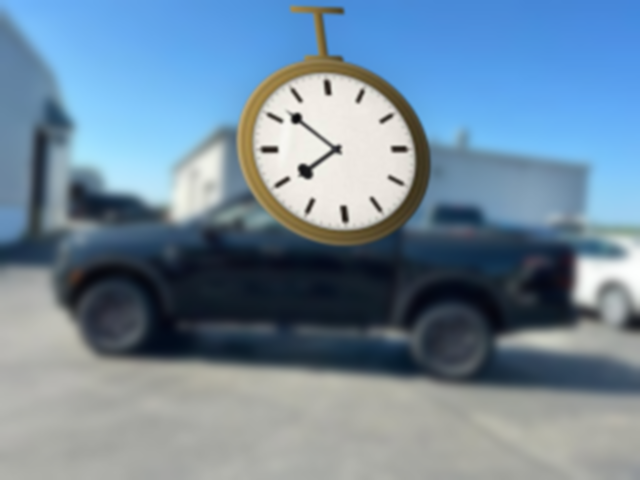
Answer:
7 h 52 min
